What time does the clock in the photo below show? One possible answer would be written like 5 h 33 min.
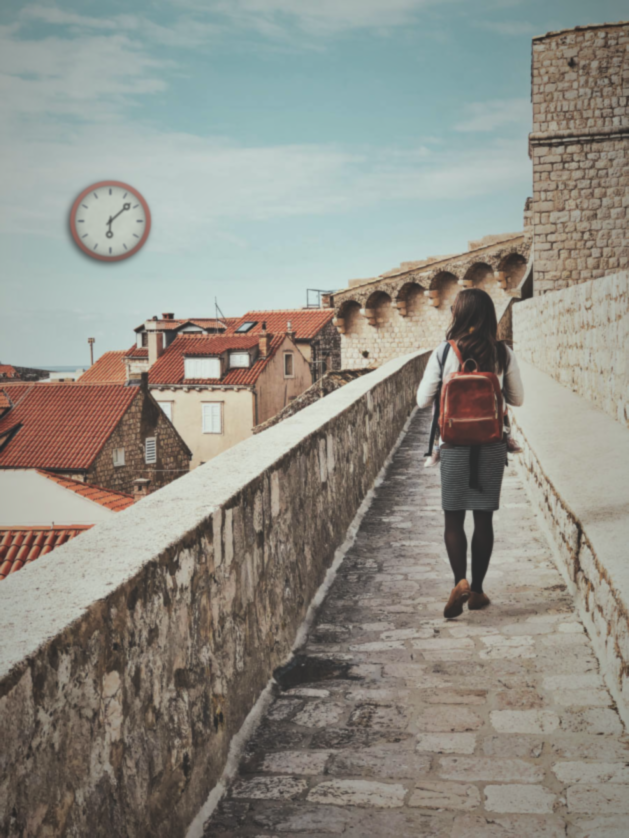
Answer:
6 h 08 min
